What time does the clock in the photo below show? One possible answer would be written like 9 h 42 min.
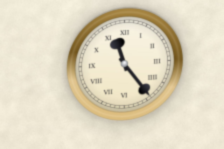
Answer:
11 h 24 min
